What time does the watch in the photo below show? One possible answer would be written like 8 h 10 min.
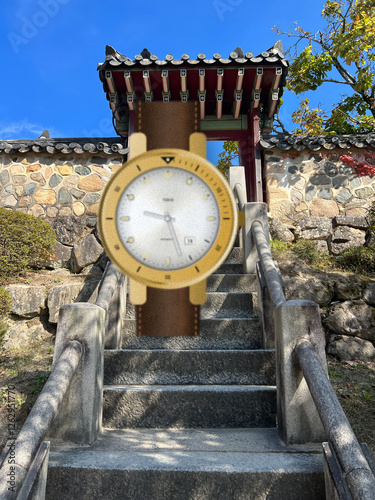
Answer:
9 h 27 min
